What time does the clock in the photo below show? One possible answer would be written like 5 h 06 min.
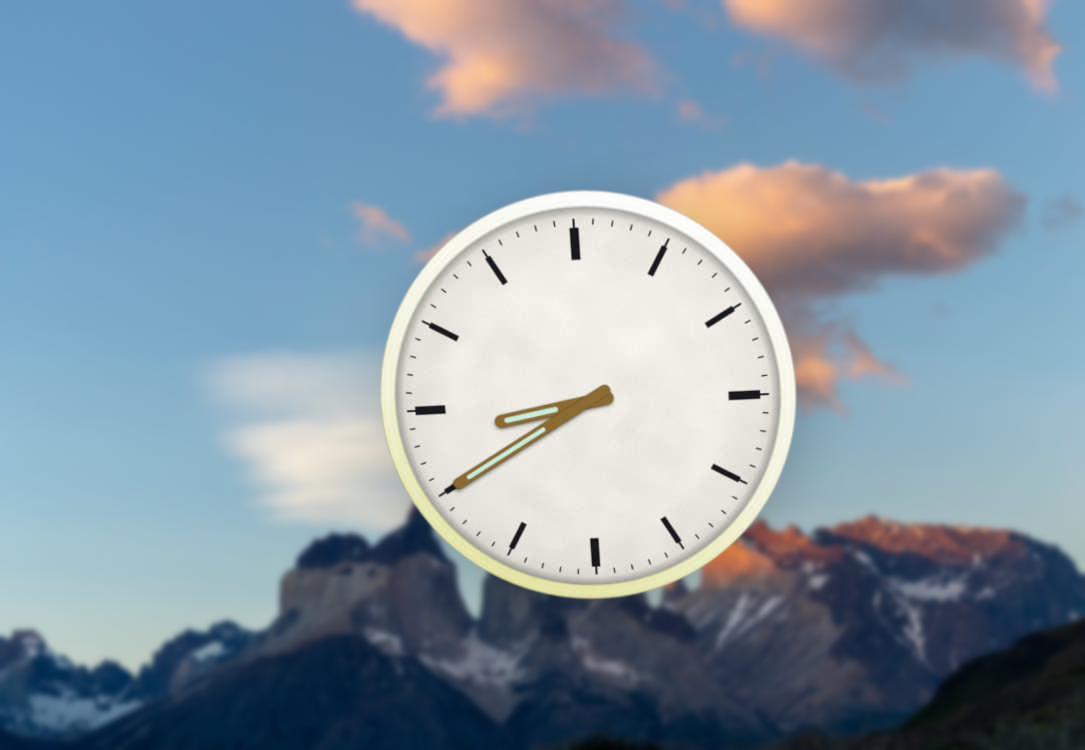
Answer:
8 h 40 min
